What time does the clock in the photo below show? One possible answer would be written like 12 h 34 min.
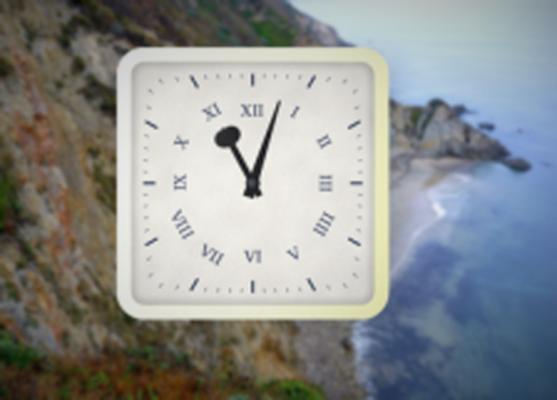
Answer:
11 h 03 min
